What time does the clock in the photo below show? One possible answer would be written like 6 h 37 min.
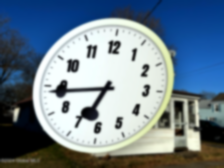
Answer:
6 h 44 min
